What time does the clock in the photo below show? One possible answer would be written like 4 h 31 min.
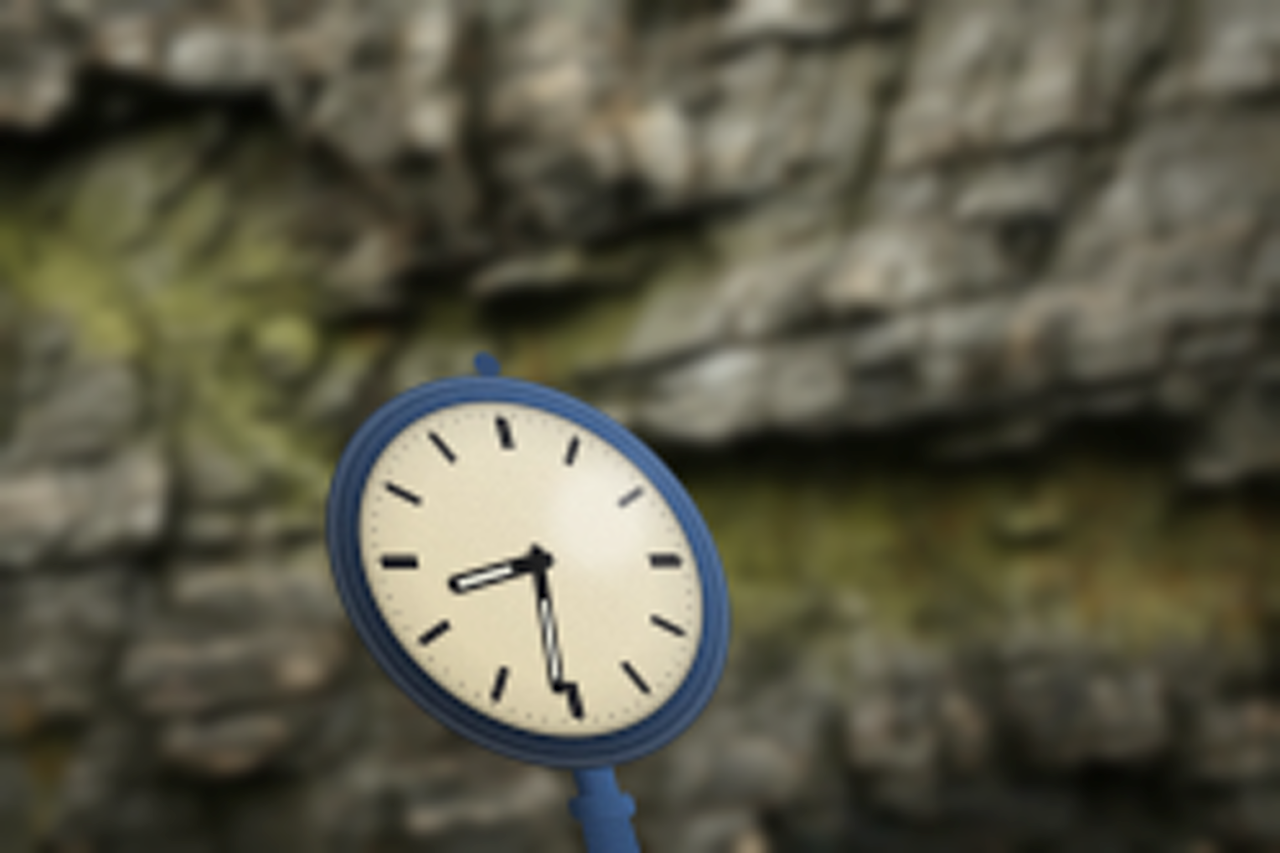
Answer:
8 h 31 min
